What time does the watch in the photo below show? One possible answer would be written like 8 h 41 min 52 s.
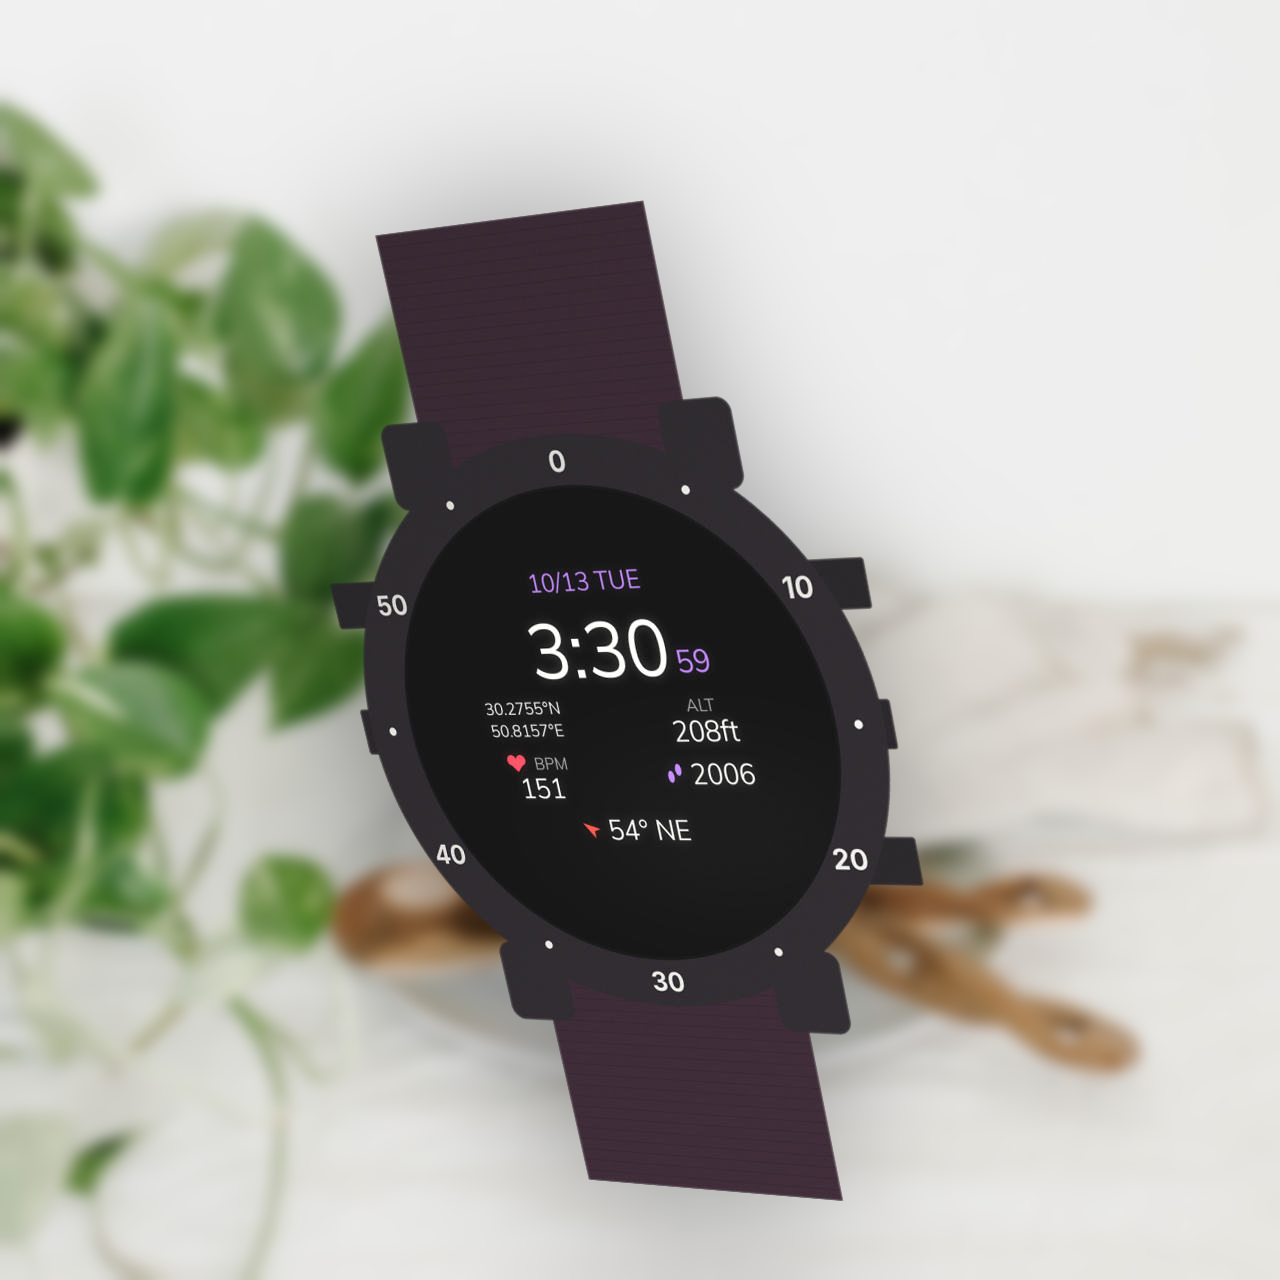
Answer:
3 h 30 min 59 s
